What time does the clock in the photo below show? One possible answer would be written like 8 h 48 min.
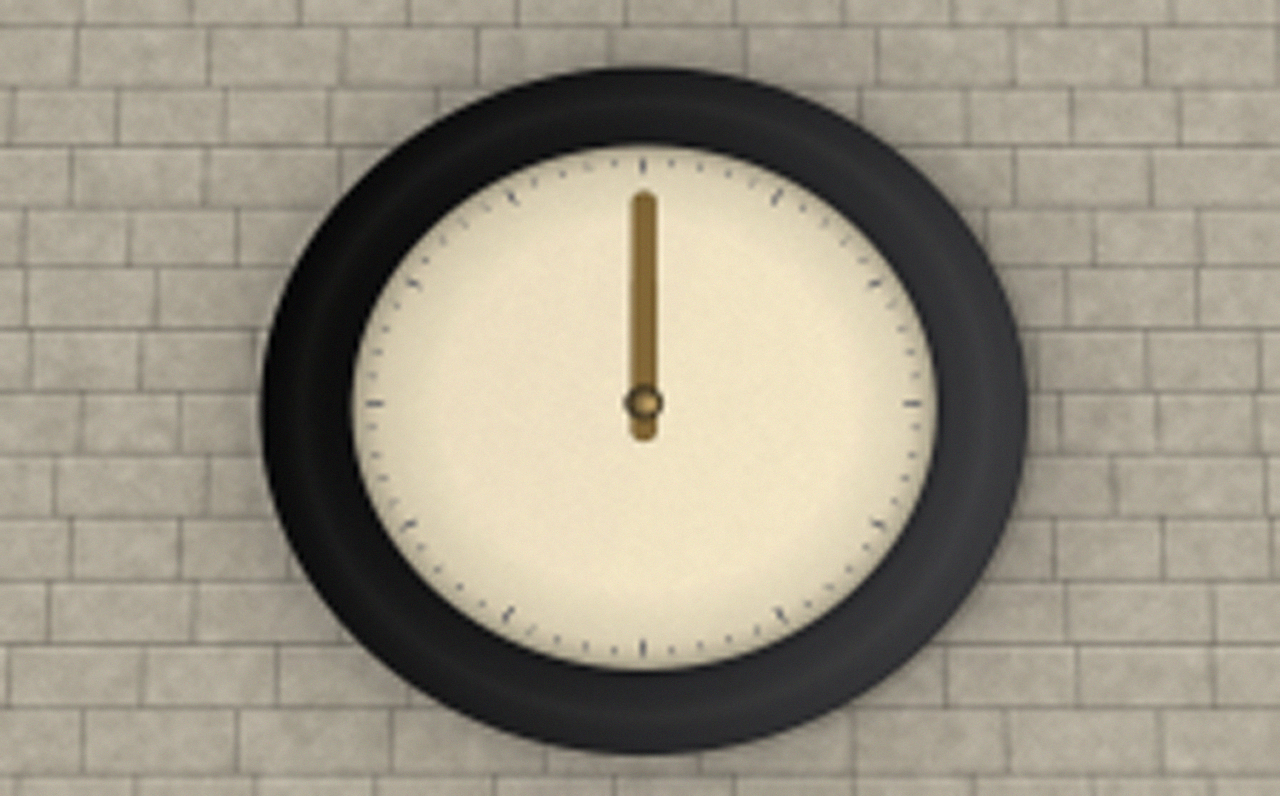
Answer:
12 h 00 min
